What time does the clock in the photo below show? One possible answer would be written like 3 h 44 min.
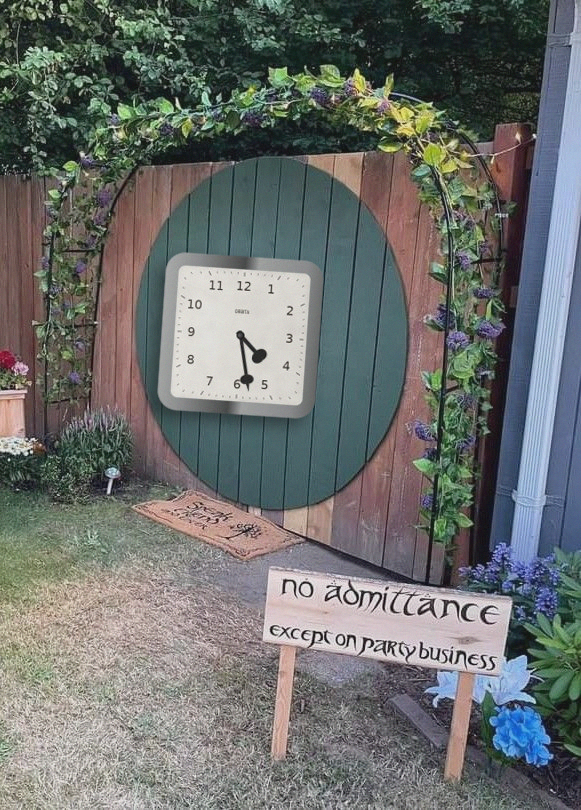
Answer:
4 h 28 min
